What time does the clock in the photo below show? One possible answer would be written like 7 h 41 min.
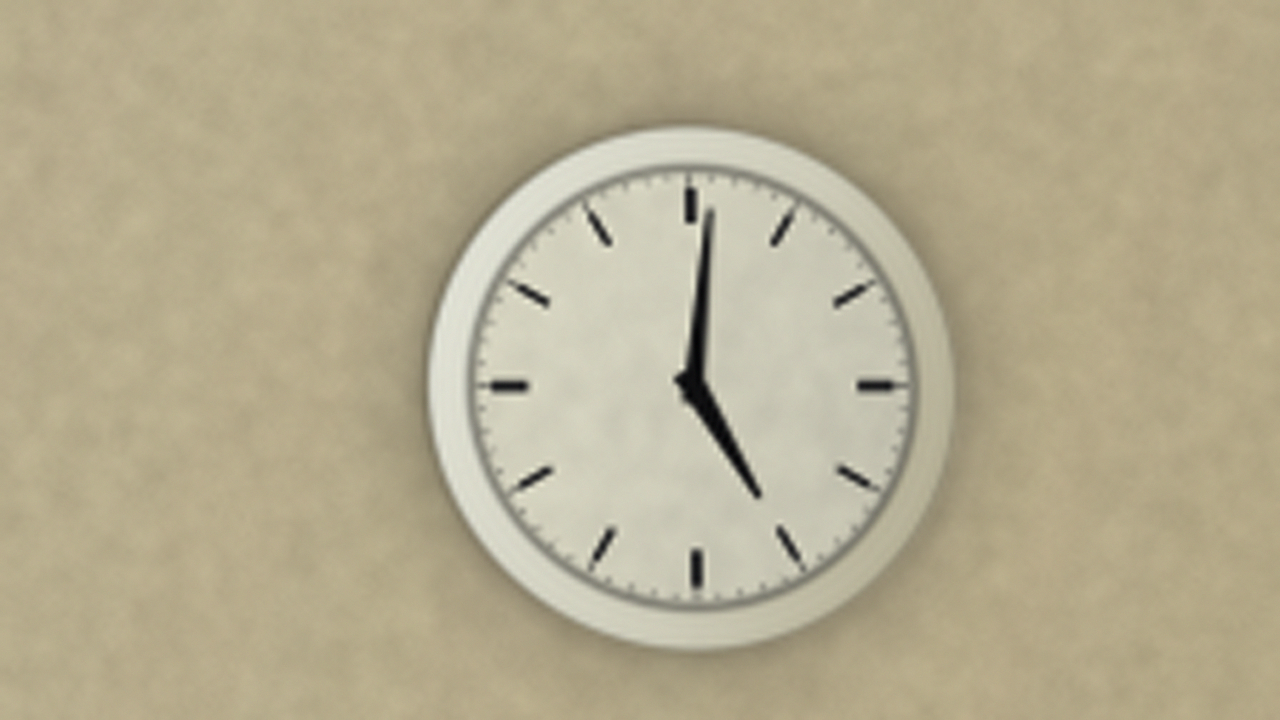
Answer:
5 h 01 min
